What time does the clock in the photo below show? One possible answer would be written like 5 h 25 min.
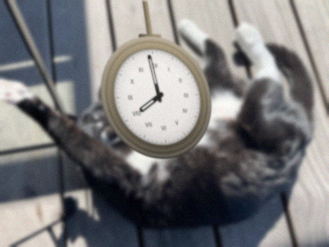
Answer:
7 h 59 min
